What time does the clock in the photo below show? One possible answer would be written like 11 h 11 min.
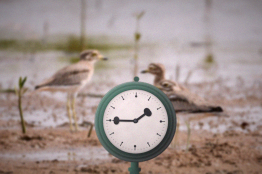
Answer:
1 h 45 min
